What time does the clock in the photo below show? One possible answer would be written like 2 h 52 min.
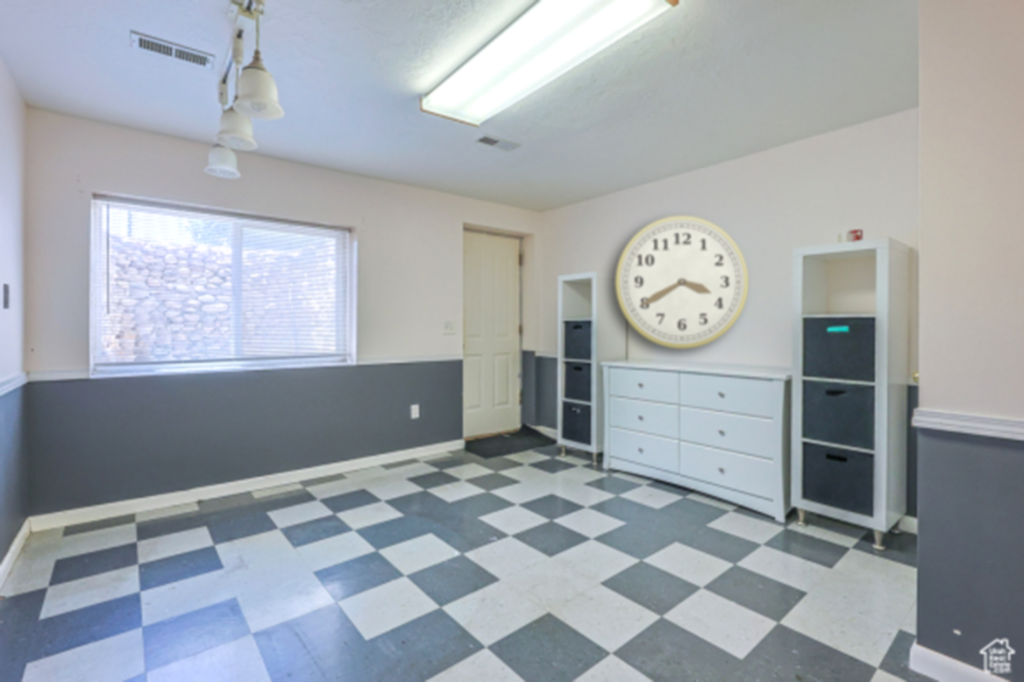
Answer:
3 h 40 min
